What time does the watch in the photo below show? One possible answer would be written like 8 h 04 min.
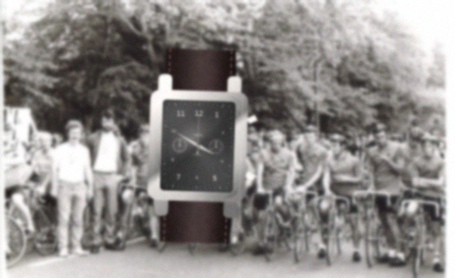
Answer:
3 h 50 min
